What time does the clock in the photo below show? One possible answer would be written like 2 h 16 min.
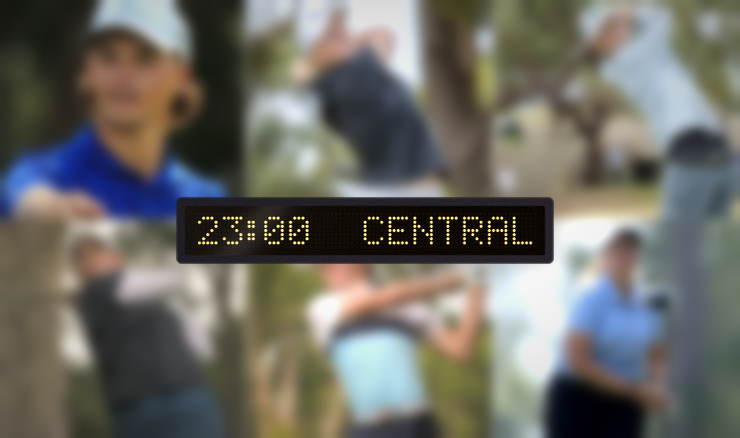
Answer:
23 h 00 min
